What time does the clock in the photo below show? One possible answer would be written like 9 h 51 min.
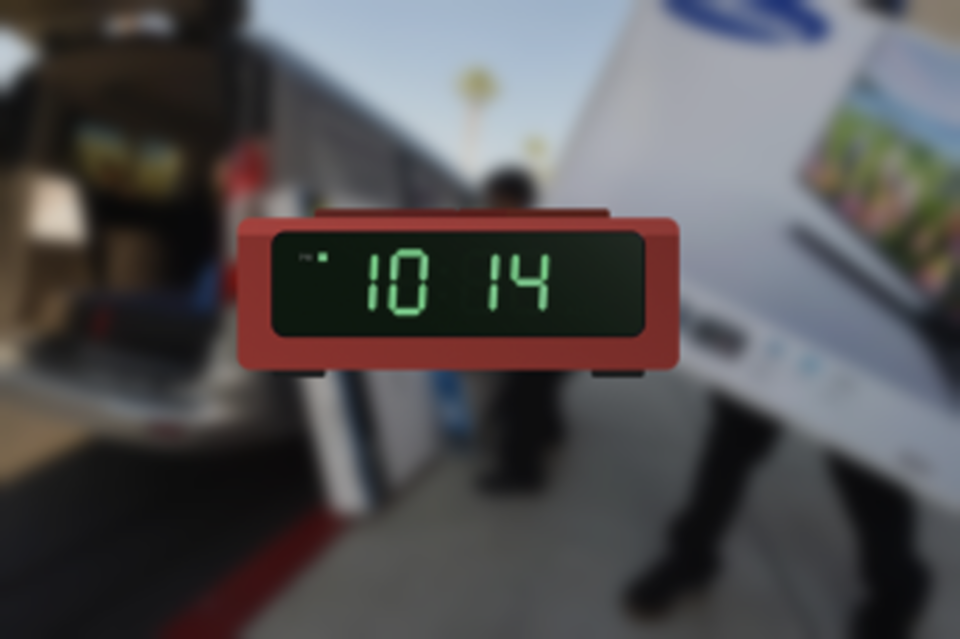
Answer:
10 h 14 min
